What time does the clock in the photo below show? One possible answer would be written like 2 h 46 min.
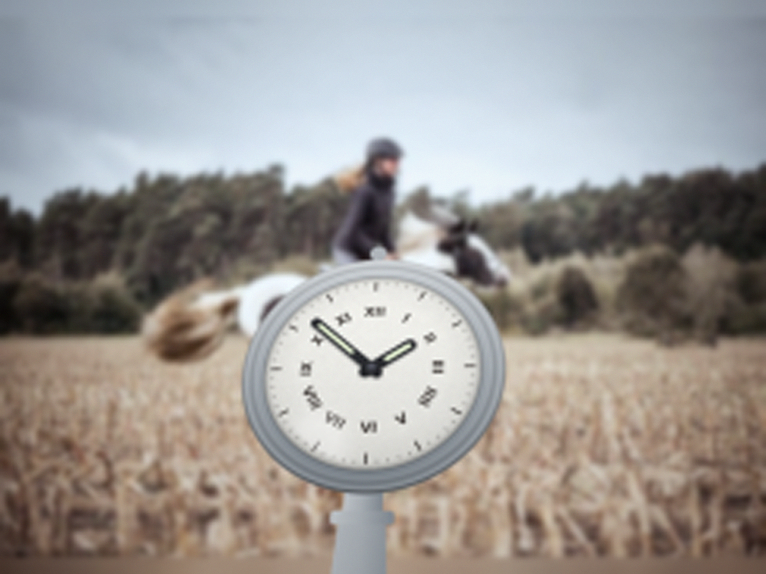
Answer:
1 h 52 min
